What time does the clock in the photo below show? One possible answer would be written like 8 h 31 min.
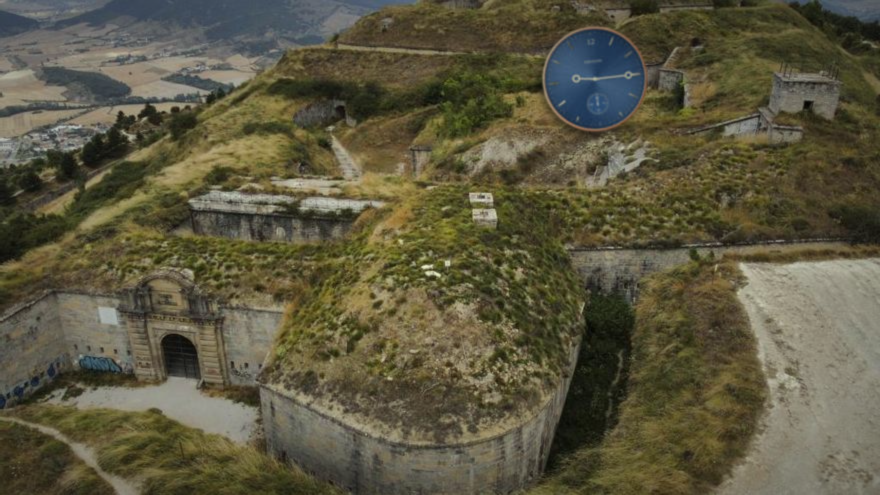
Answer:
9 h 15 min
